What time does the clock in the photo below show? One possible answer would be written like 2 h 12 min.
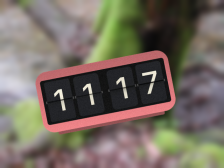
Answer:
11 h 17 min
